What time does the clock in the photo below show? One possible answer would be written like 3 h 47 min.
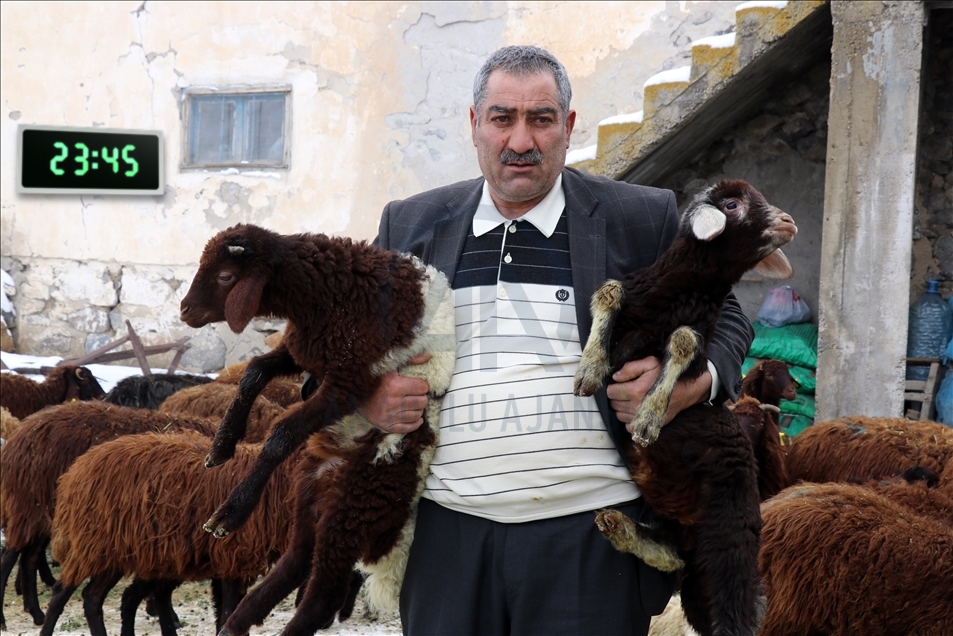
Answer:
23 h 45 min
